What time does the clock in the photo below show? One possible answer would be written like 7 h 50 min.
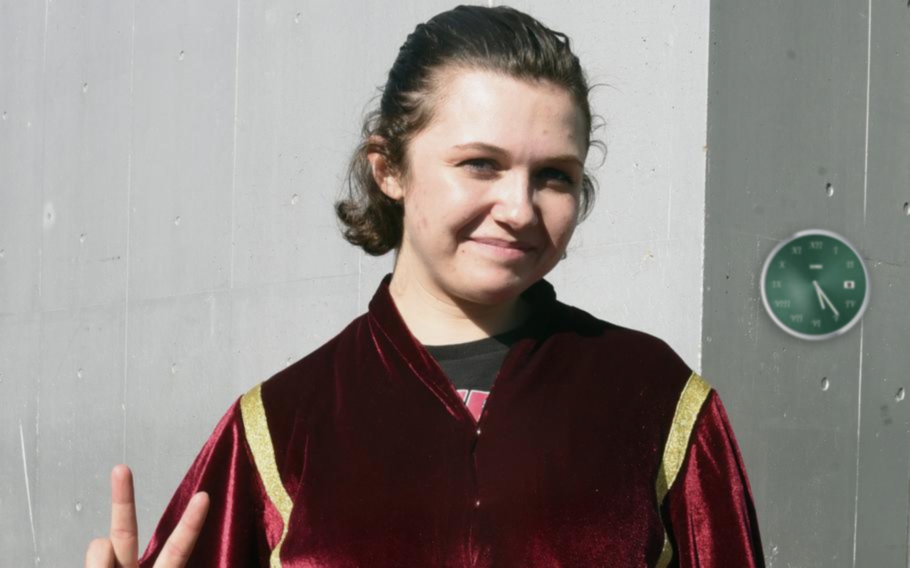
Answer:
5 h 24 min
